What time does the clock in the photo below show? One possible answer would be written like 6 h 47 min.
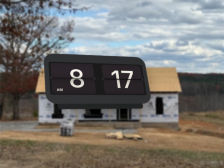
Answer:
8 h 17 min
